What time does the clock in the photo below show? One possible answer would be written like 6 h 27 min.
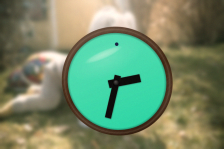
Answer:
2 h 32 min
